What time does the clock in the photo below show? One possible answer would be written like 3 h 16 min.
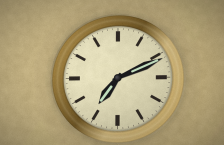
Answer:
7 h 11 min
